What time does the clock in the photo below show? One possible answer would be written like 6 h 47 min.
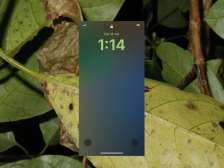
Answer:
1 h 14 min
